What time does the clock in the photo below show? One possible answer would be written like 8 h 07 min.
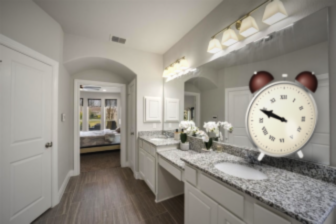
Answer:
9 h 49 min
